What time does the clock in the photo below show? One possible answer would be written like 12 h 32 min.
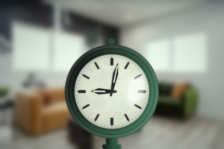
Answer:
9 h 02 min
